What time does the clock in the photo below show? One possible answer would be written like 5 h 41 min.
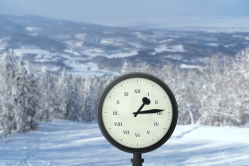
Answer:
1 h 14 min
